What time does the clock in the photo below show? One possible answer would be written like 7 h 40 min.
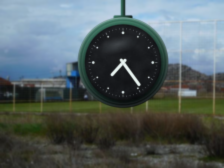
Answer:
7 h 24 min
